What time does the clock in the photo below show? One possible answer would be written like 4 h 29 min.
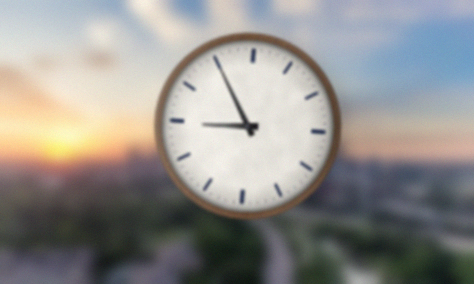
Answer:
8 h 55 min
